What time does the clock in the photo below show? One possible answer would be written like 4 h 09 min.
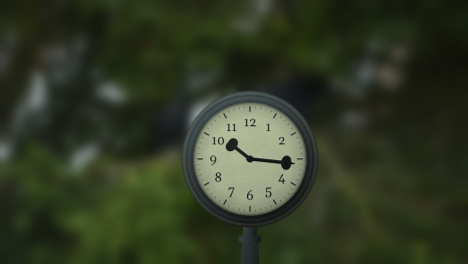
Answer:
10 h 16 min
